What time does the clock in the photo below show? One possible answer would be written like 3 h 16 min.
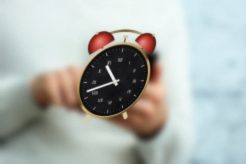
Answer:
10 h 42 min
